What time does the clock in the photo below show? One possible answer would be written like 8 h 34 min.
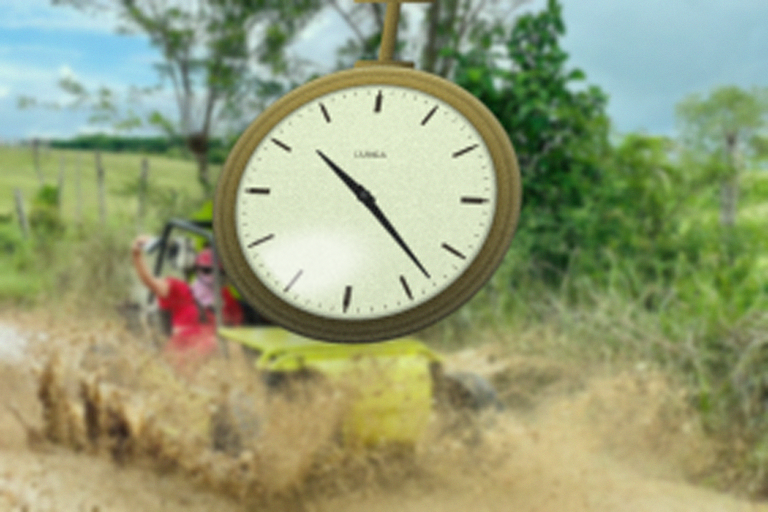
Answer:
10 h 23 min
